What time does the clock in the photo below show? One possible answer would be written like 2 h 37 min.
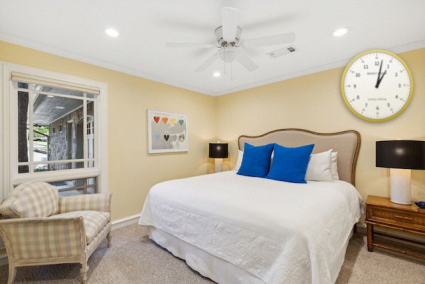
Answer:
1 h 02 min
